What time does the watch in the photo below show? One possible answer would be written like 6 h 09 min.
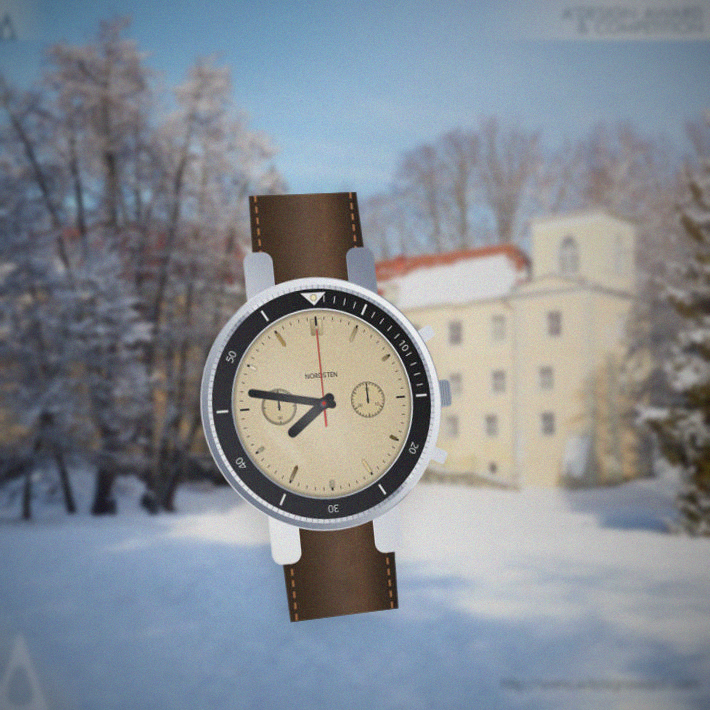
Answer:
7 h 47 min
